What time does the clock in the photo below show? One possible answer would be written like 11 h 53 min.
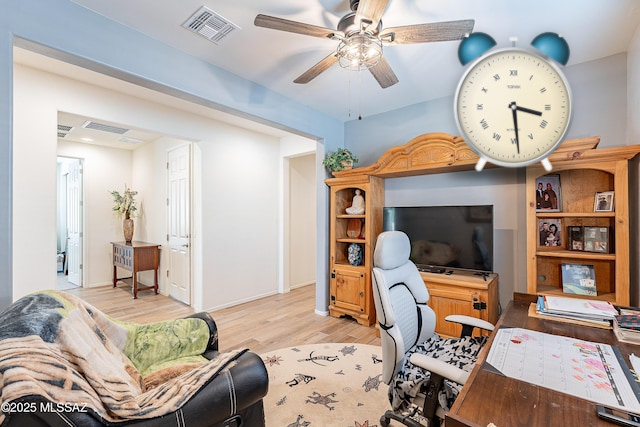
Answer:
3 h 29 min
